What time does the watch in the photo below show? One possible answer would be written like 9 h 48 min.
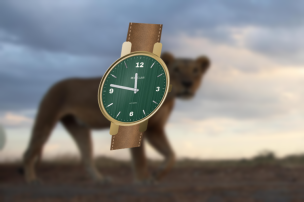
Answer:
11 h 47 min
